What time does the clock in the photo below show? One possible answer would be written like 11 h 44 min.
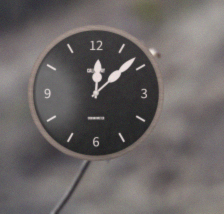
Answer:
12 h 08 min
